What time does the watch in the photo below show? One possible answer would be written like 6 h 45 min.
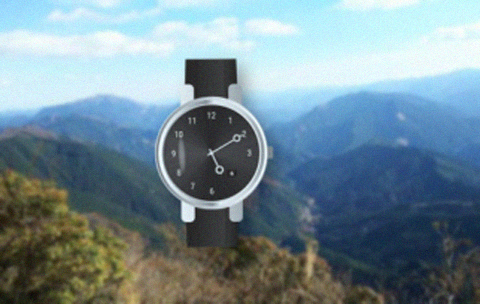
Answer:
5 h 10 min
